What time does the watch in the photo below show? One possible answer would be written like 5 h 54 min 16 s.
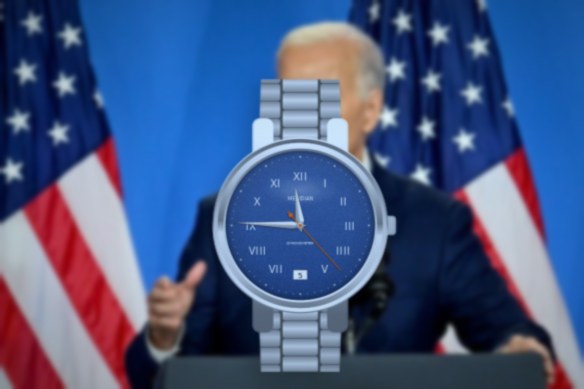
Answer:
11 h 45 min 23 s
